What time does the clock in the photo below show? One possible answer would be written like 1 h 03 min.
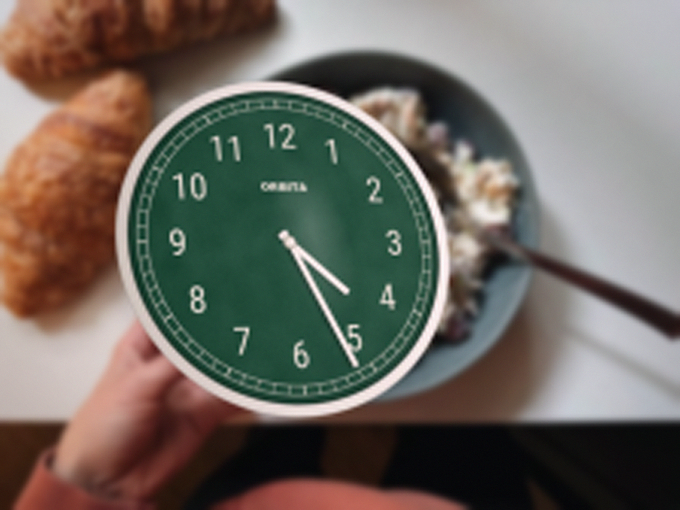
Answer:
4 h 26 min
